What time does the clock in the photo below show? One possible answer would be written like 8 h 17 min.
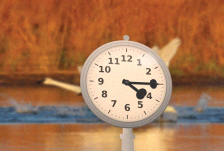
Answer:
4 h 15 min
